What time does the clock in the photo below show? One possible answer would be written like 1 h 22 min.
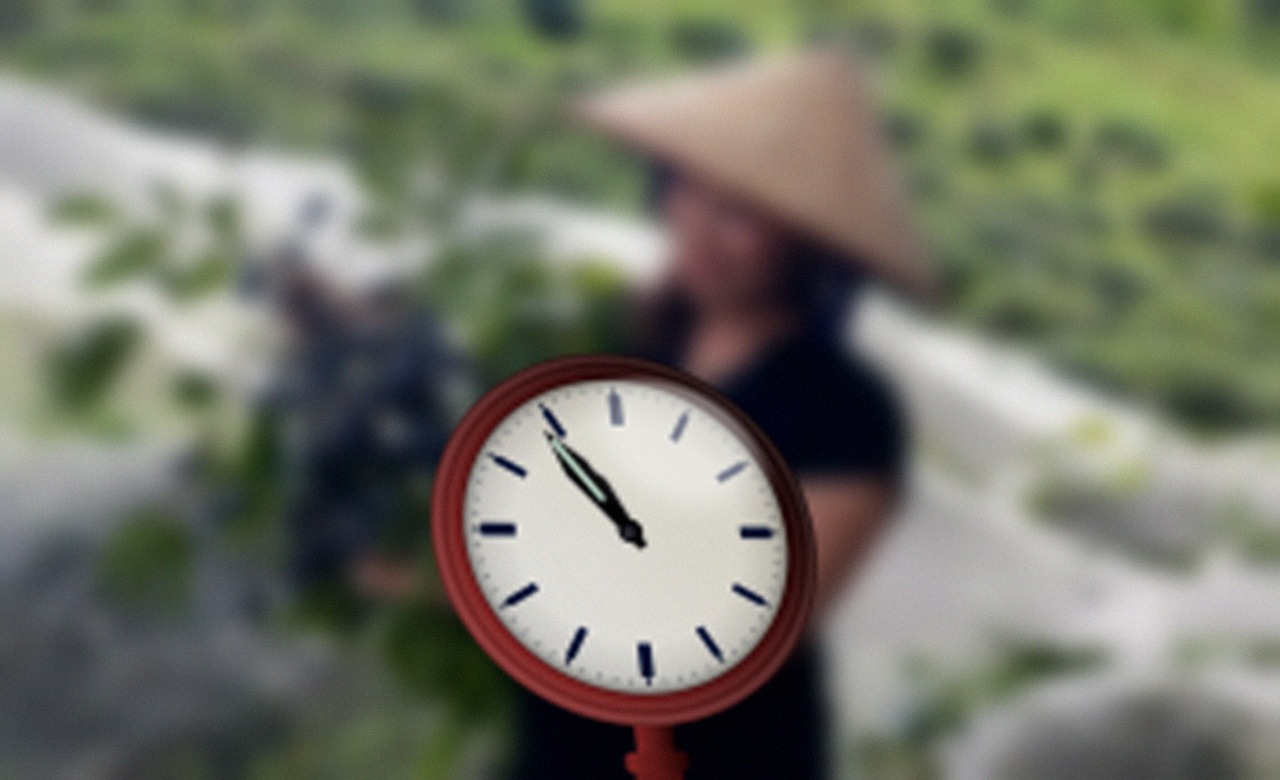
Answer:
10 h 54 min
